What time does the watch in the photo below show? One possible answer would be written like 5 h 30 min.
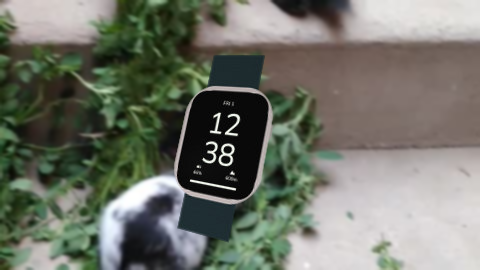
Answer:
12 h 38 min
